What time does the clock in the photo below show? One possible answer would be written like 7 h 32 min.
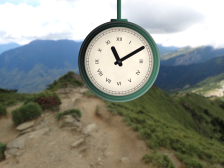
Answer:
11 h 10 min
